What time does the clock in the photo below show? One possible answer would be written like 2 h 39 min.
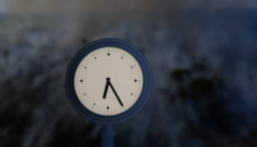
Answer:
6 h 25 min
